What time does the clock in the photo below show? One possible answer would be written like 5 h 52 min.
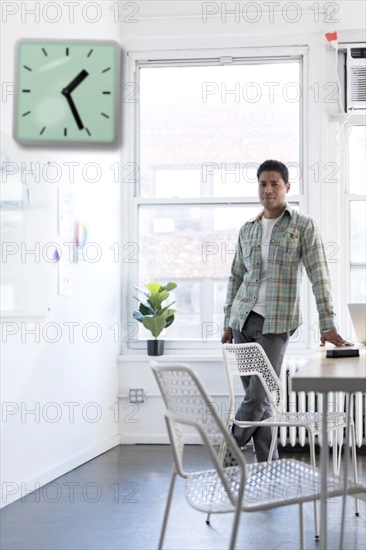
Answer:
1 h 26 min
